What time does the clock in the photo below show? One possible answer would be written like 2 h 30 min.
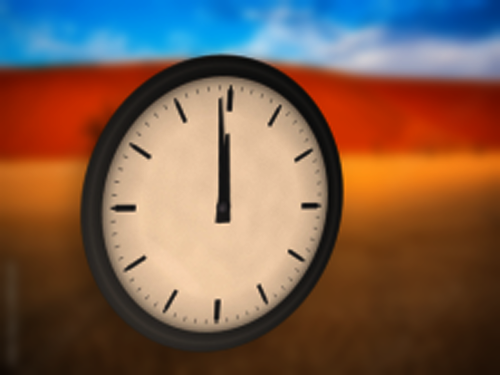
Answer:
11 h 59 min
